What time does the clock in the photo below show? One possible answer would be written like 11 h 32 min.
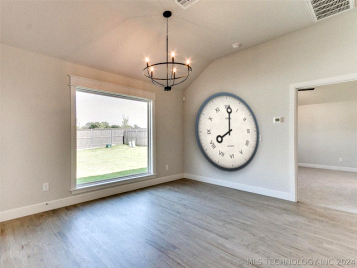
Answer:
8 h 01 min
